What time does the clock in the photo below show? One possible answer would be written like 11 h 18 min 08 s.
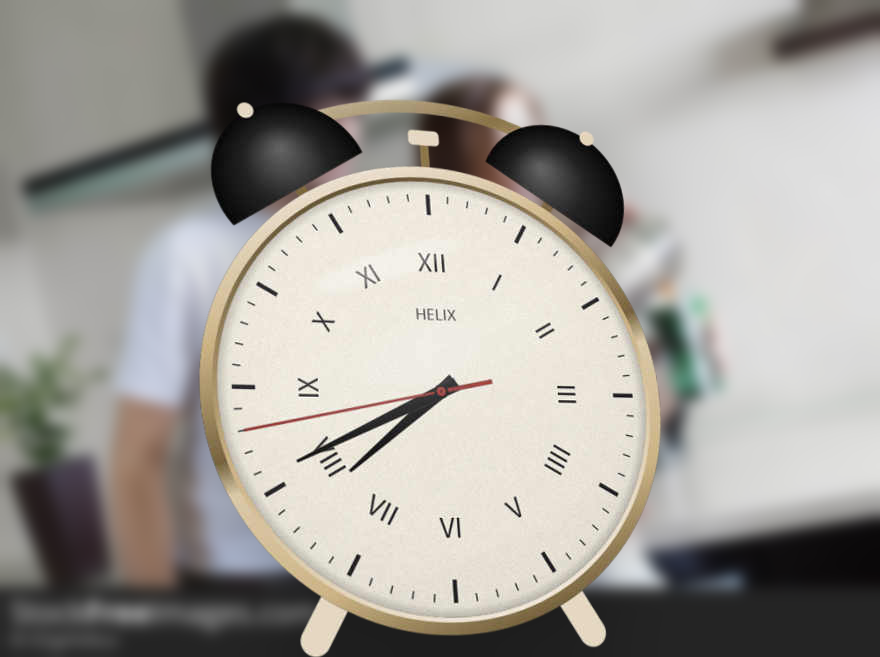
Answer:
7 h 40 min 43 s
